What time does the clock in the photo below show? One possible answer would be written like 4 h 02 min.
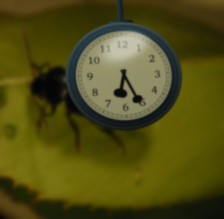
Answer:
6 h 26 min
